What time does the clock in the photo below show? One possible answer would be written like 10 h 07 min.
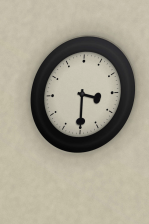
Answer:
3 h 30 min
